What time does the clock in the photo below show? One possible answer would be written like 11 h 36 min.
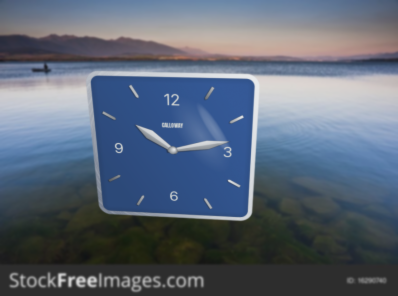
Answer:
10 h 13 min
